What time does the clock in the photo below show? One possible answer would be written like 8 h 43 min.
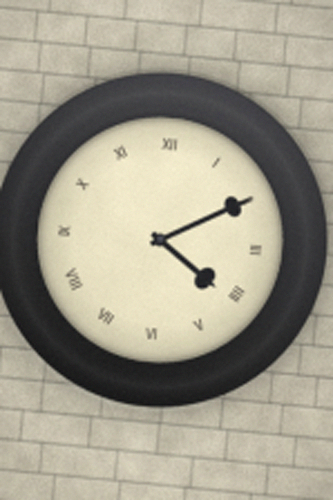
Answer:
4 h 10 min
